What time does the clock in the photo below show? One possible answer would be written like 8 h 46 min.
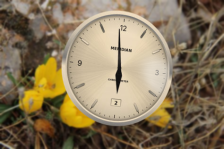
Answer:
5 h 59 min
